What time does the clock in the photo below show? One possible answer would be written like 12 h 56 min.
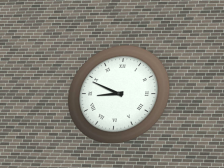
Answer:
8 h 49 min
